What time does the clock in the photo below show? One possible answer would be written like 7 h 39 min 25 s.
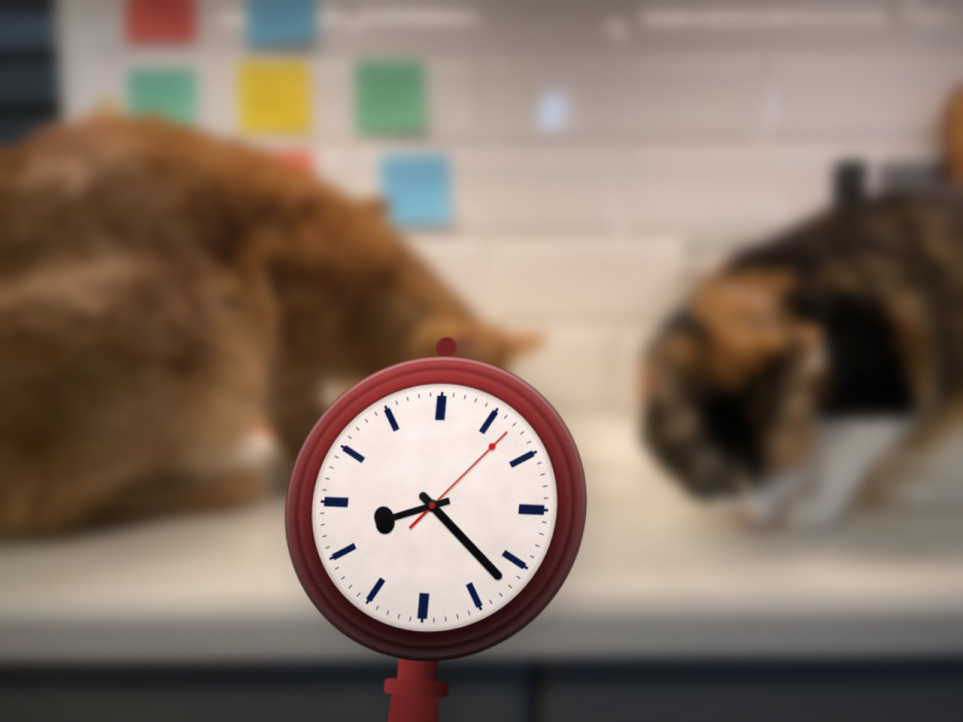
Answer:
8 h 22 min 07 s
